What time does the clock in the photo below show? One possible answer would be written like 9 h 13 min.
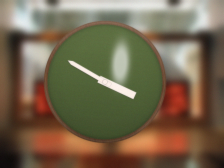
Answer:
3 h 50 min
